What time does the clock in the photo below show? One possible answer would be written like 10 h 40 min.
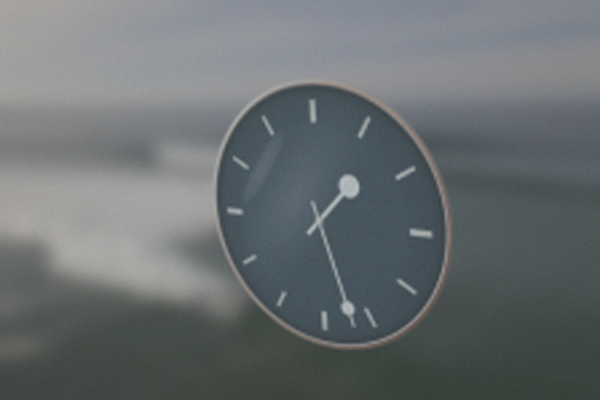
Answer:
1 h 27 min
